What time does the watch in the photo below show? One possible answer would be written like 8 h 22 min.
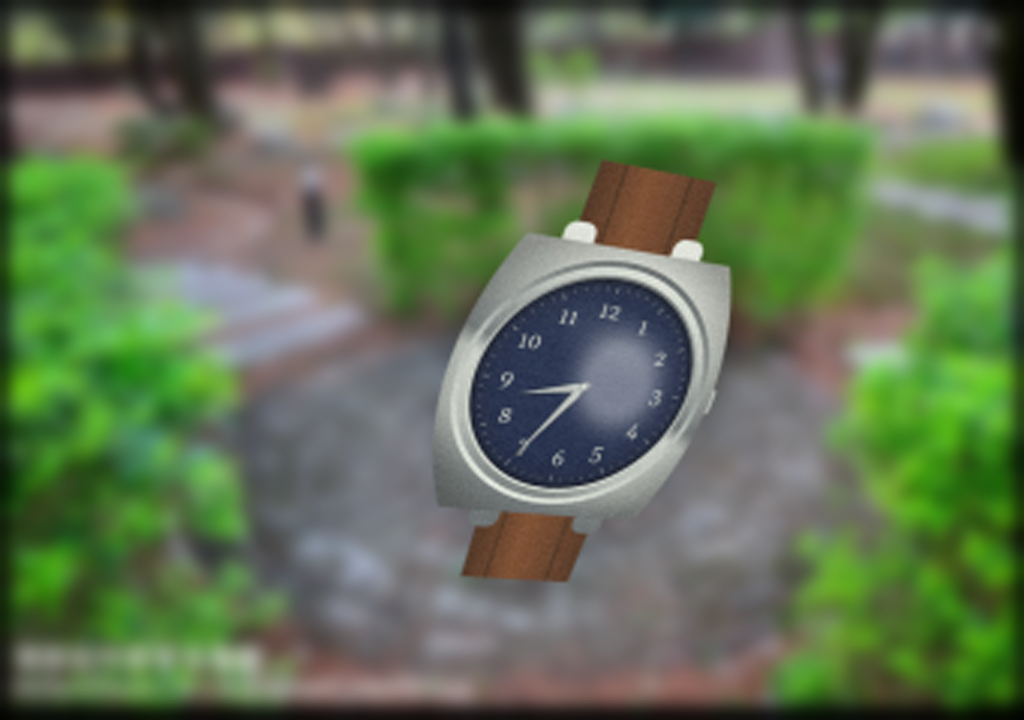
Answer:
8 h 35 min
